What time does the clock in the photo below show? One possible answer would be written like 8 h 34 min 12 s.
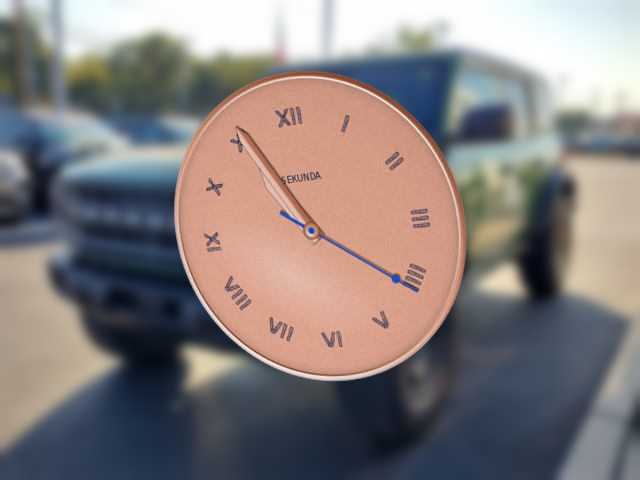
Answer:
10 h 55 min 21 s
